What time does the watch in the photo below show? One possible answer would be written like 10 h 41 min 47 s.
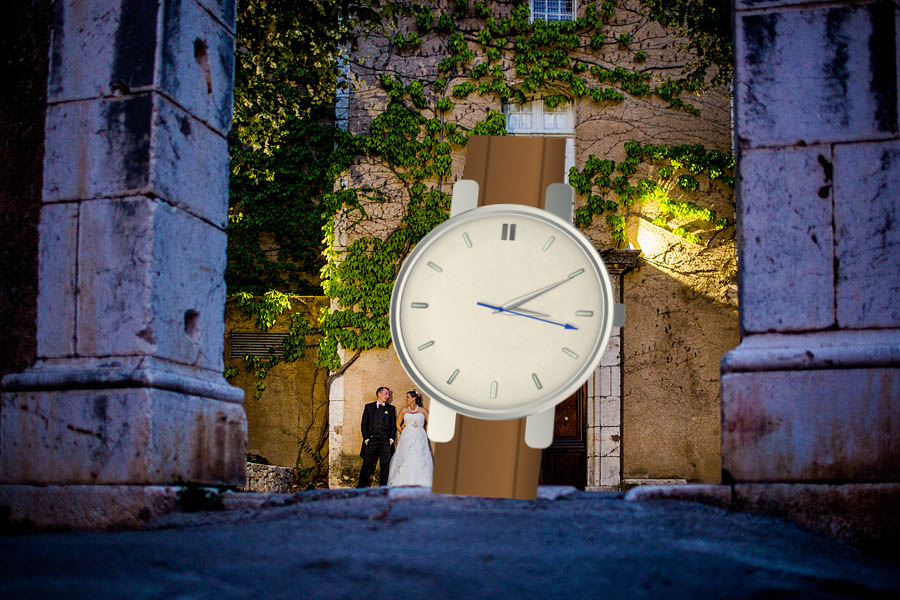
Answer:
3 h 10 min 17 s
